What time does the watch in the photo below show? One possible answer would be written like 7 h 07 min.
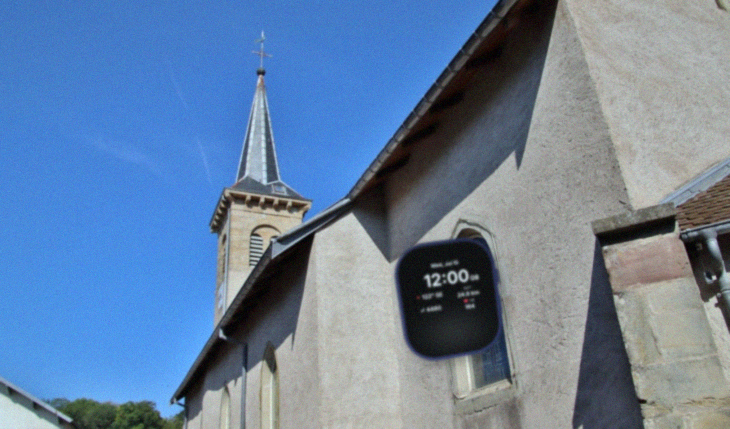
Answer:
12 h 00 min
